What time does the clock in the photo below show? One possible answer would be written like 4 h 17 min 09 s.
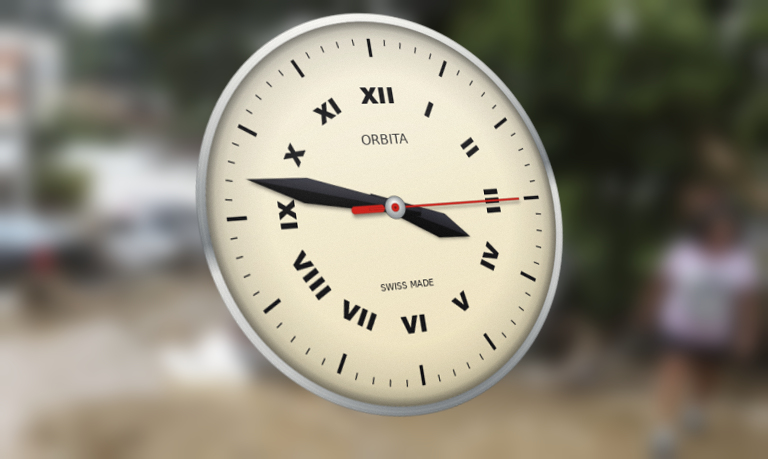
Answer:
3 h 47 min 15 s
